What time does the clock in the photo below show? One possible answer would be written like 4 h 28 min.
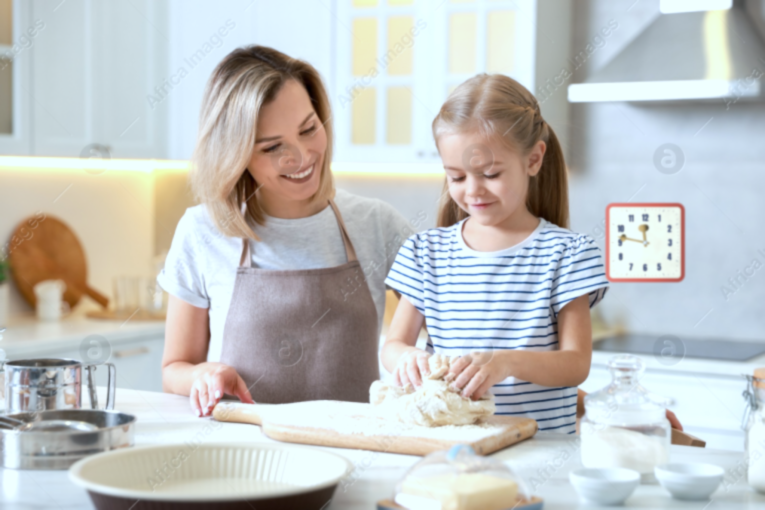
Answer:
11 h 47 min
